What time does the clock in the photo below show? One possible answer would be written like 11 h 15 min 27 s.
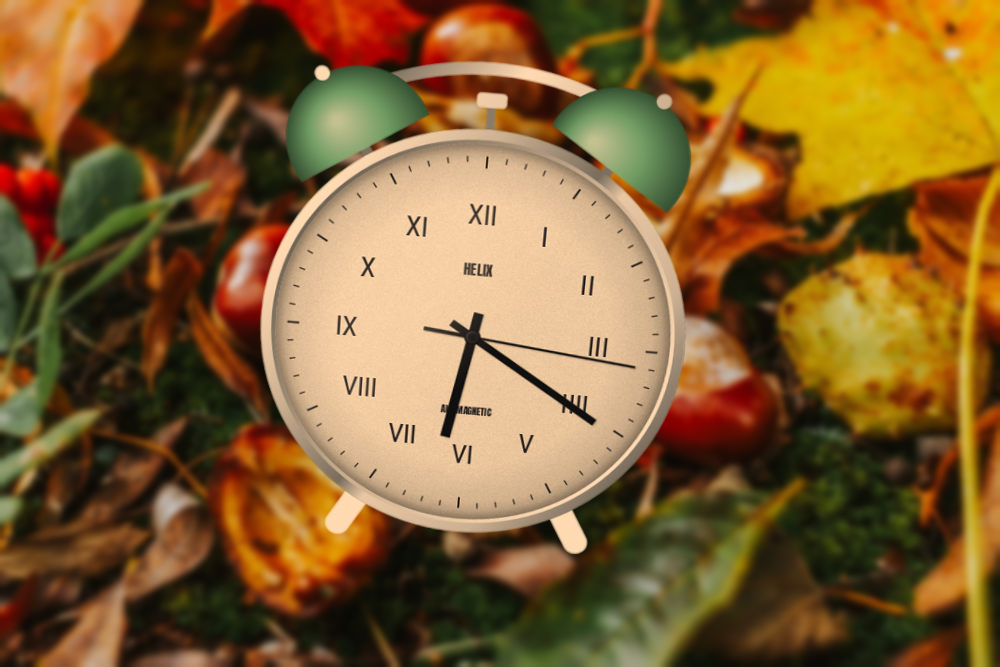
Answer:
6 h 20 min 16 s
